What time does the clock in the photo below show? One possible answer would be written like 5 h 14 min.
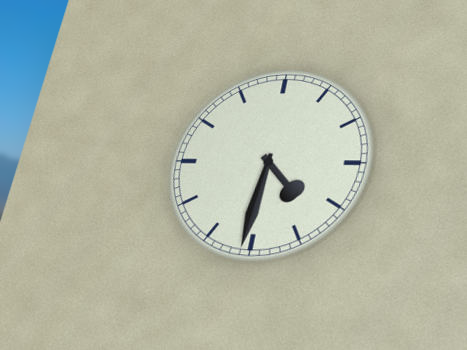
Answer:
4 h 31 min
